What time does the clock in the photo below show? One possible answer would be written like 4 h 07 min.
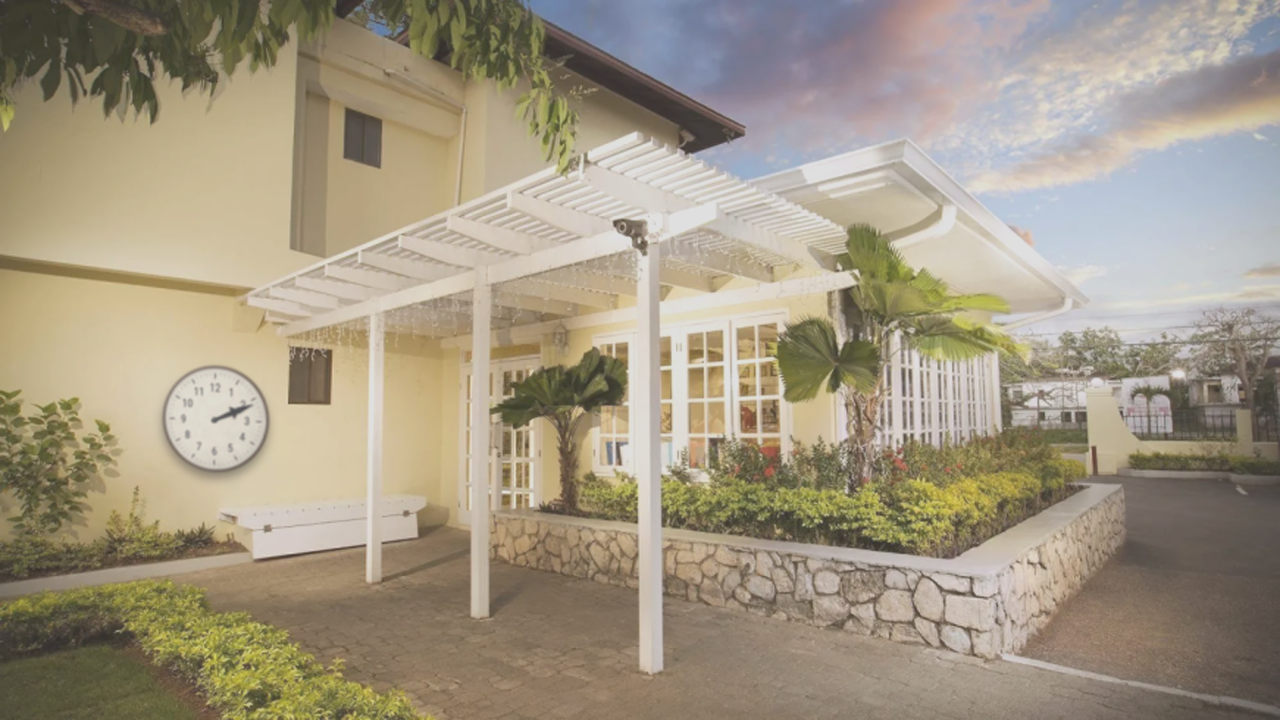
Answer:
2 h 11 min
